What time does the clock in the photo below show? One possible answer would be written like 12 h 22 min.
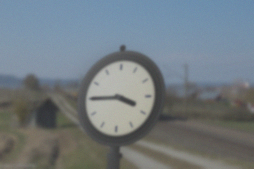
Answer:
3 h 45 min
